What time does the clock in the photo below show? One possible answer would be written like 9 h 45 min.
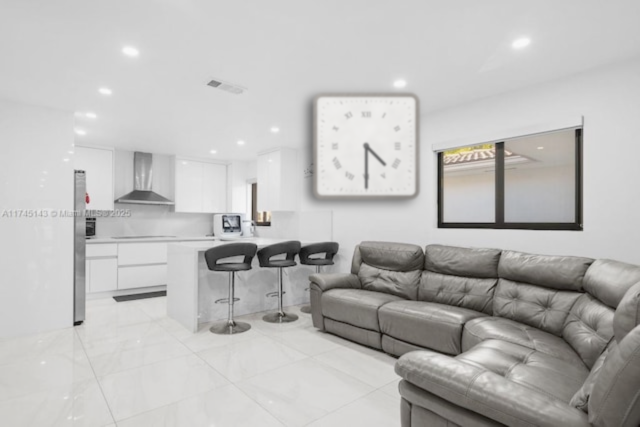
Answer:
4 h 30 min
